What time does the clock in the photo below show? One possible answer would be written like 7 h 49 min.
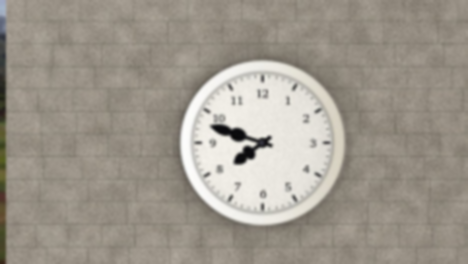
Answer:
7 h 48 min
